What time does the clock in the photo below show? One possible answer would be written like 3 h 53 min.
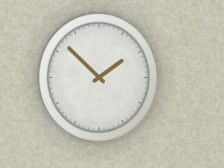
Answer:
1 h 52 min
